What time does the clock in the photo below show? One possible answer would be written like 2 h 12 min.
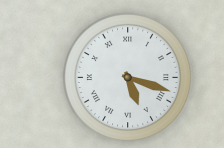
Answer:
5 h 18 min
